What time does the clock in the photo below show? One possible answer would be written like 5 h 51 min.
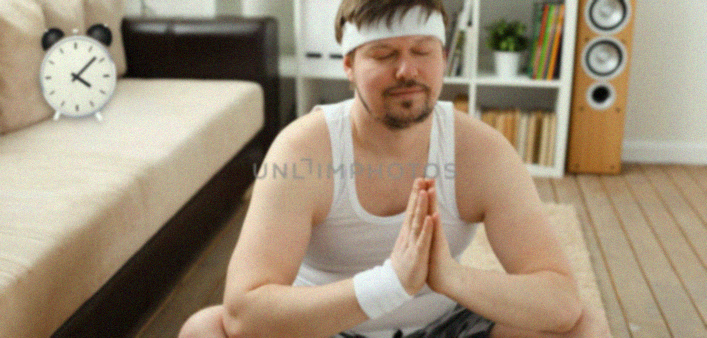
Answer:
4 h 08 min
